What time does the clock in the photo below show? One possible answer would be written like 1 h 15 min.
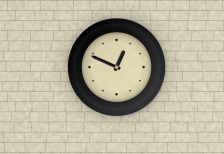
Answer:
12 h 49 min
